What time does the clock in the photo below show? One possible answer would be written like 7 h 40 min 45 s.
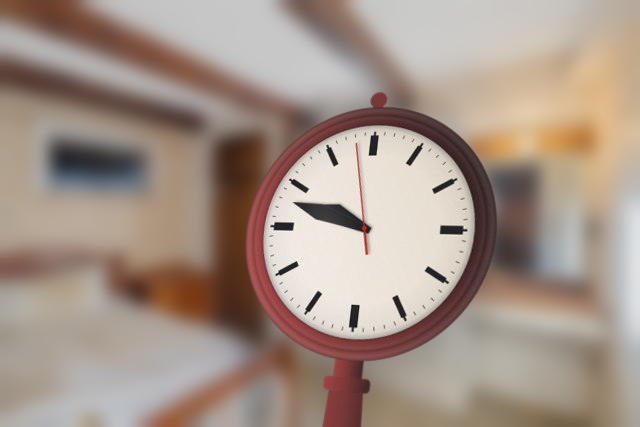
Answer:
9 h 47 min 58 s
